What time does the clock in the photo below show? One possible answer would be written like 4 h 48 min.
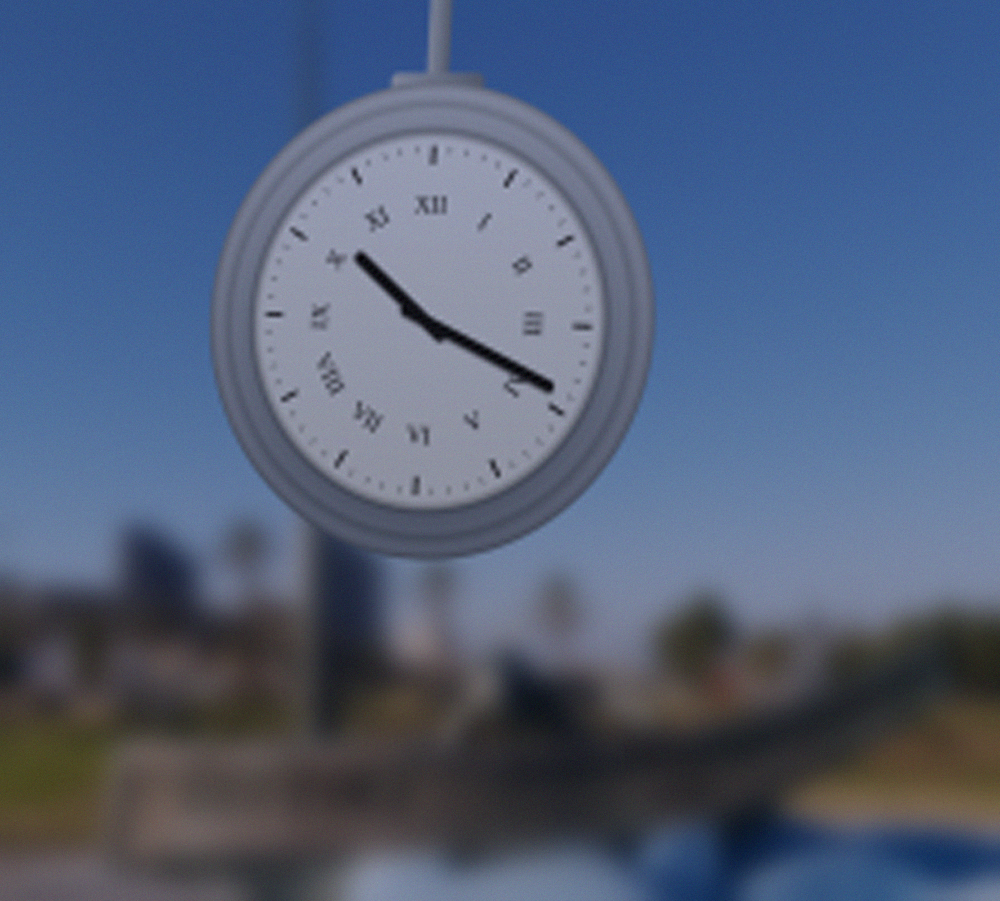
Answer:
10 h 19 min
